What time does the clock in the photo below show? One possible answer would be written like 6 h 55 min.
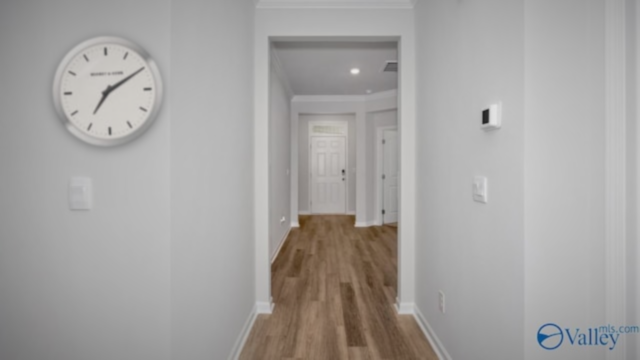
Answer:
7 h 10 min
